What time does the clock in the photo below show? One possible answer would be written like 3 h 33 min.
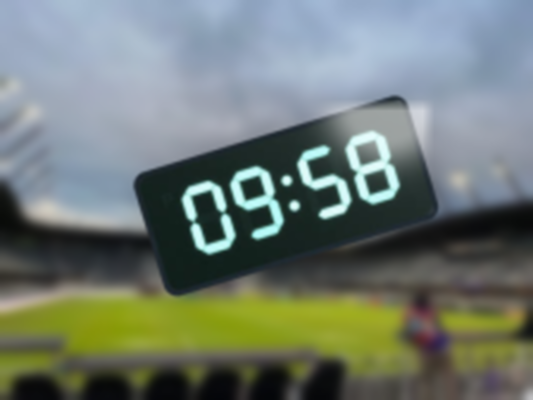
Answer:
9 h 58 min
